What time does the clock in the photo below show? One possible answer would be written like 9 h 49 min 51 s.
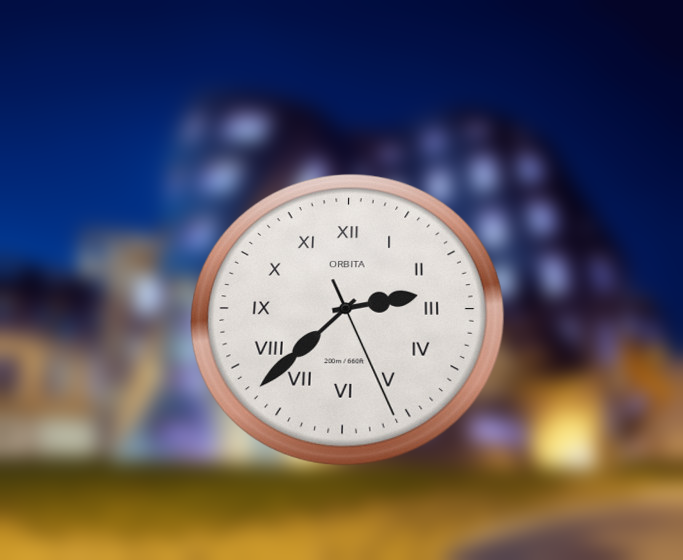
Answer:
2 h 37 min 26 s
